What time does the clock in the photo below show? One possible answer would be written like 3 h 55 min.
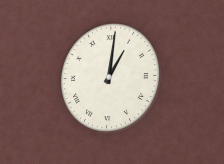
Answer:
1 h 01 min
